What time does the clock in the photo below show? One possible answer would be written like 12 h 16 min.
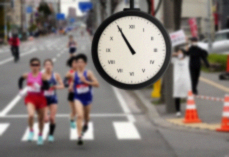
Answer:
10 h 55 min
